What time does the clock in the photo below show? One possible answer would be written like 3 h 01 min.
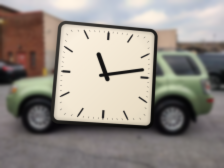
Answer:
11 h 13 min
